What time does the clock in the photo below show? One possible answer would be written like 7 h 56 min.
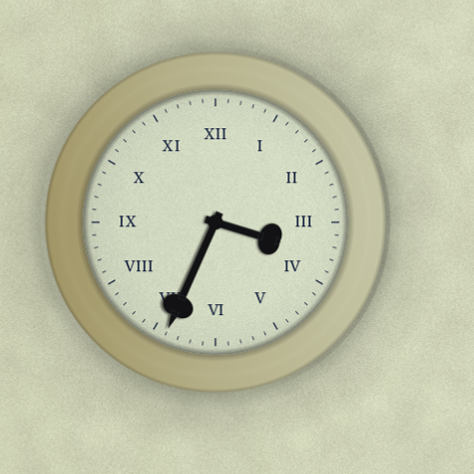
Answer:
3 h 34 min
